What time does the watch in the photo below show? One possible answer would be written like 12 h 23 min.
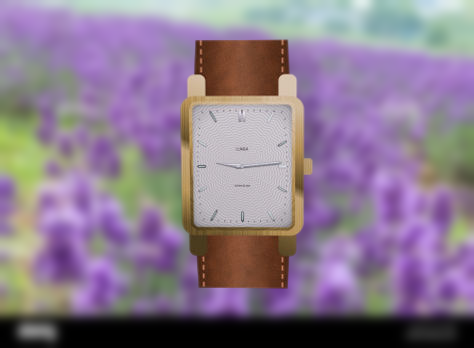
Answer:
9 h 14 min
